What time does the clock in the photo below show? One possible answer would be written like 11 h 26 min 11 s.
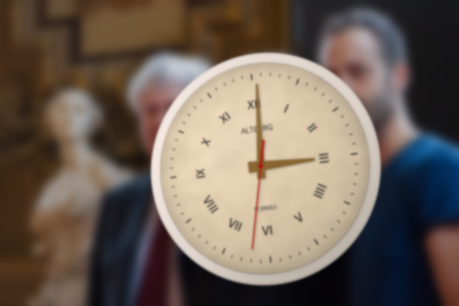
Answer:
3 h 00 min 32 s
